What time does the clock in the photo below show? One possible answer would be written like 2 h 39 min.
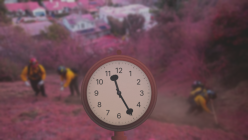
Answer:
11 h 25 min
